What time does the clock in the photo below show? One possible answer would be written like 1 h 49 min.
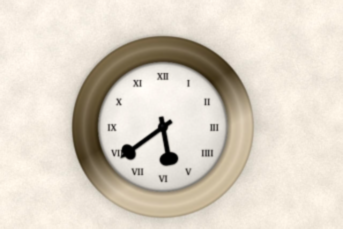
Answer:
5 h 39 min
